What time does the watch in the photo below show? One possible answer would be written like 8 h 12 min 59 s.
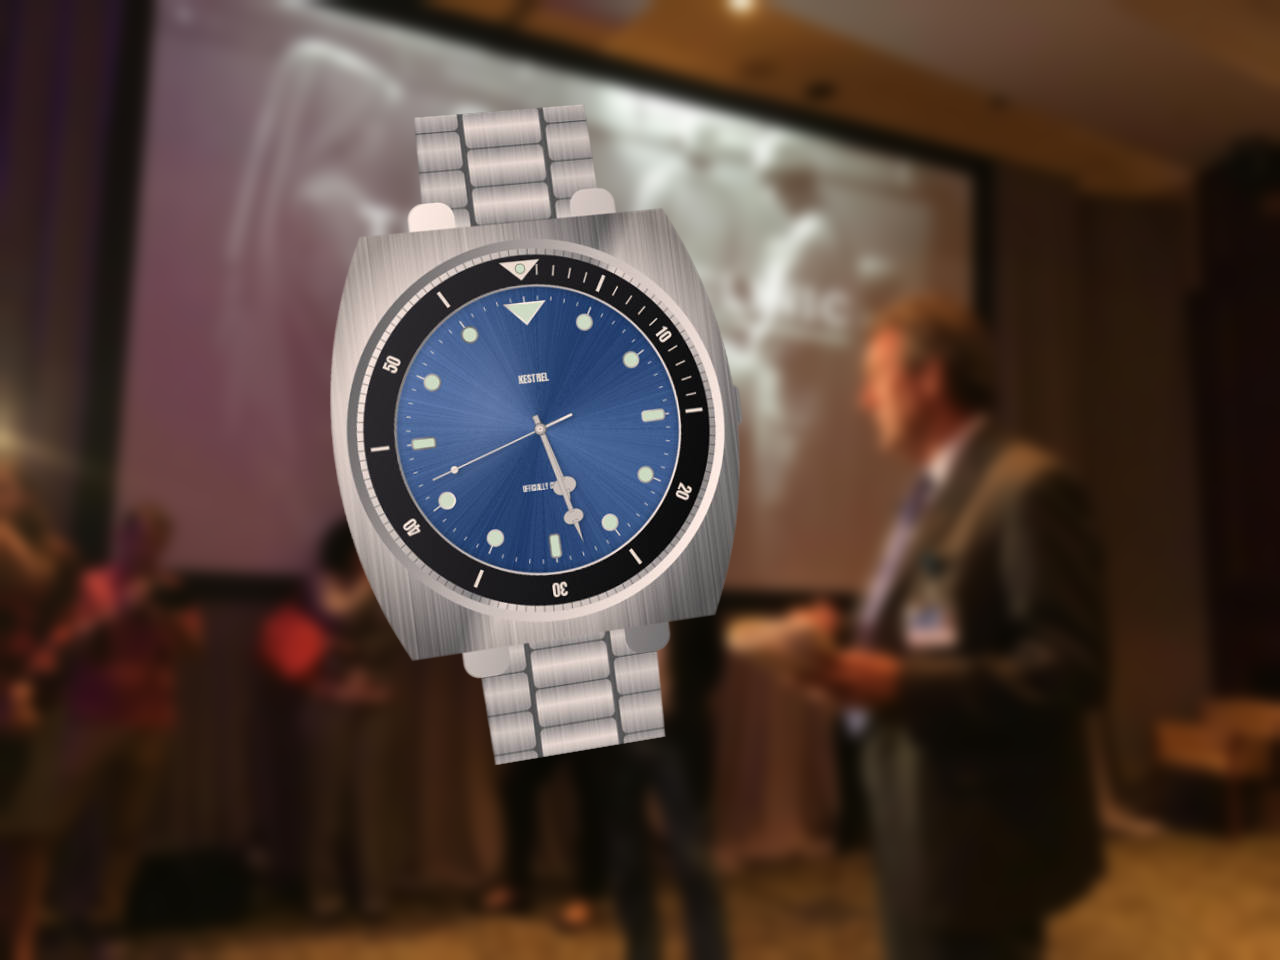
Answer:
5 h 27 min 42 s
